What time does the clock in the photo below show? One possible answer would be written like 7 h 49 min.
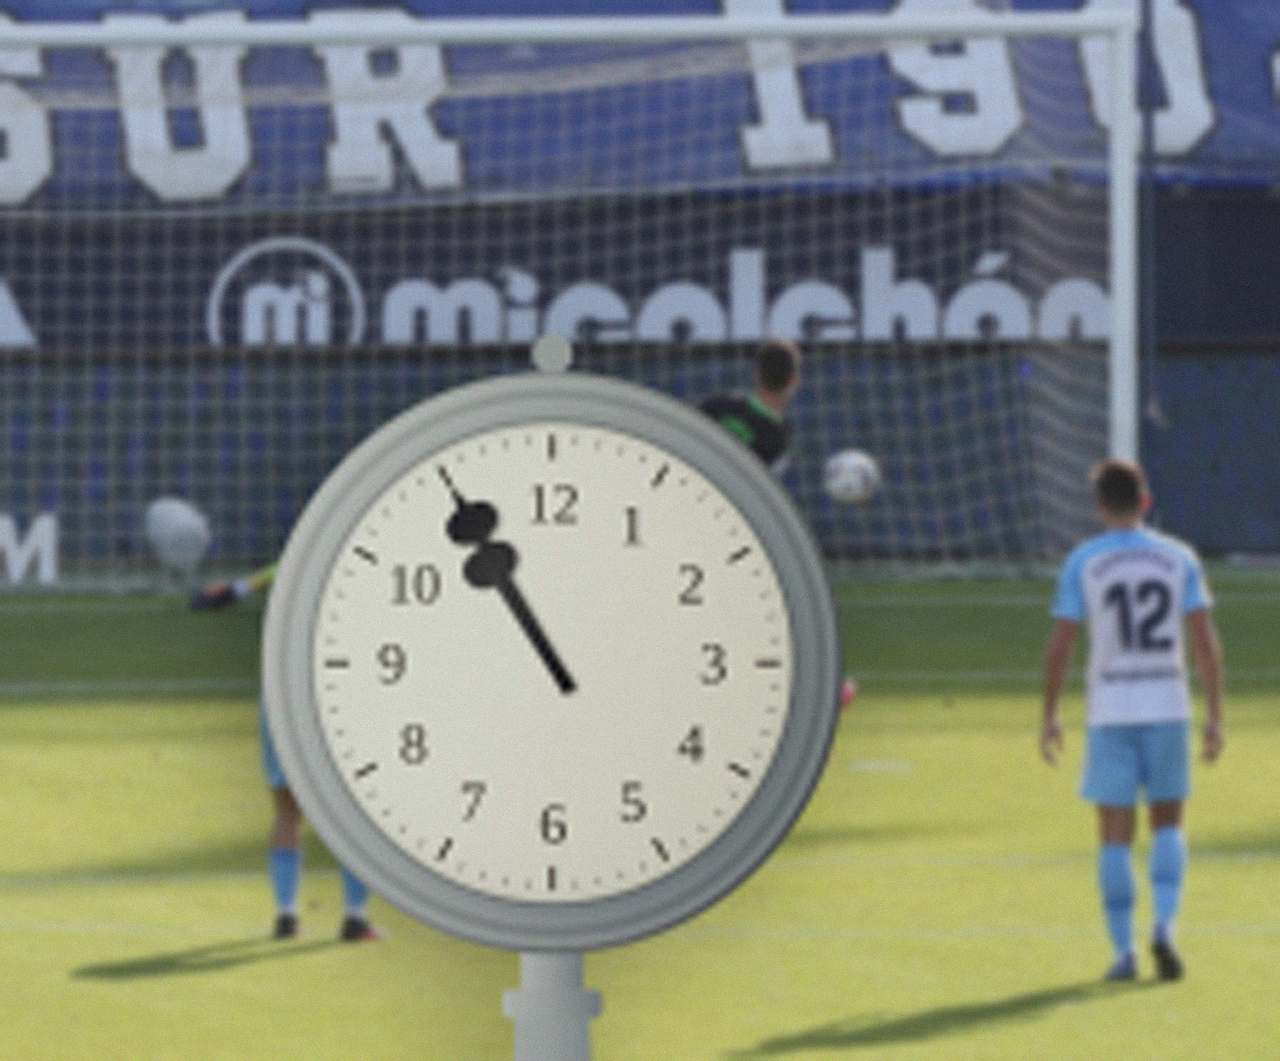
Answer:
10 h 55 min
